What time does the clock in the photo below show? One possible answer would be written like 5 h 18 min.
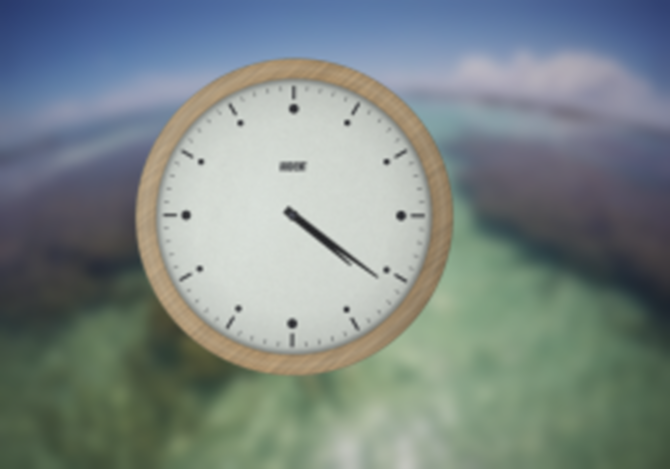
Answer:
4 h 21 min
